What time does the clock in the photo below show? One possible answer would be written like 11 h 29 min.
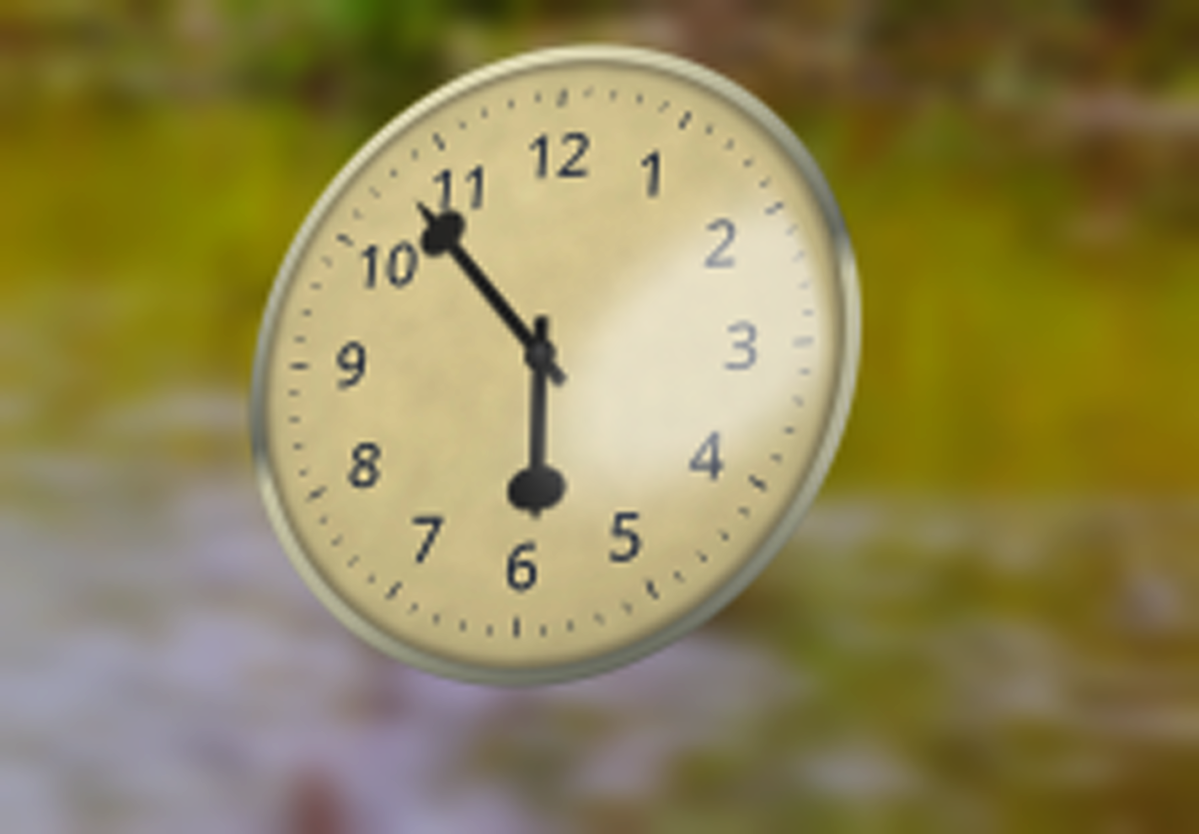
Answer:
5 h 53 min
